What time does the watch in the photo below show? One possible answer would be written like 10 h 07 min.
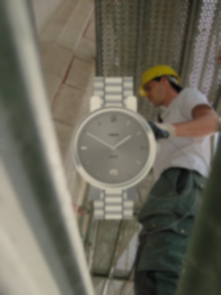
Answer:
1 h 50 min
